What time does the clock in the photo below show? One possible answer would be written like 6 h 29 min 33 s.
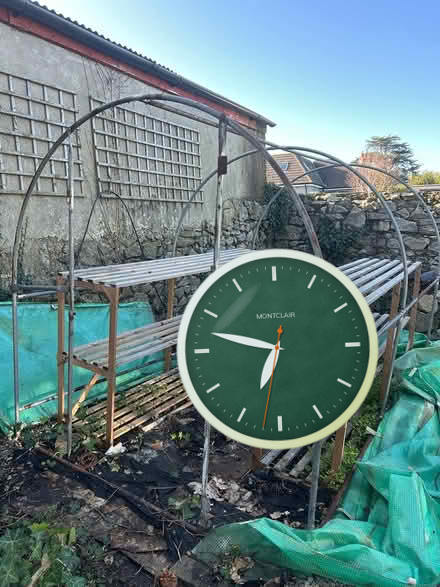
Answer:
6 h 47 min 32 s
